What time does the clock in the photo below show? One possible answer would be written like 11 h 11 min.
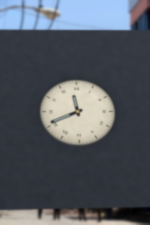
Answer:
11 h 41 min
